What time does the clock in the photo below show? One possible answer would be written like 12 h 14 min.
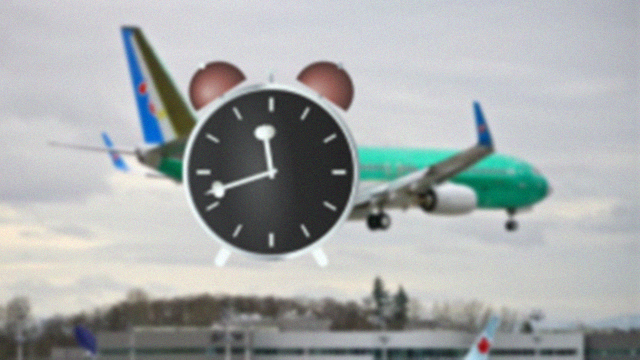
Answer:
11 h 42 min
